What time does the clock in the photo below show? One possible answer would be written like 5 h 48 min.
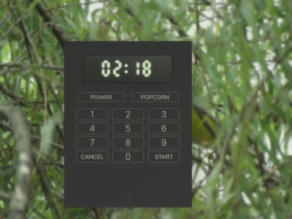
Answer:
2 h 18 min
